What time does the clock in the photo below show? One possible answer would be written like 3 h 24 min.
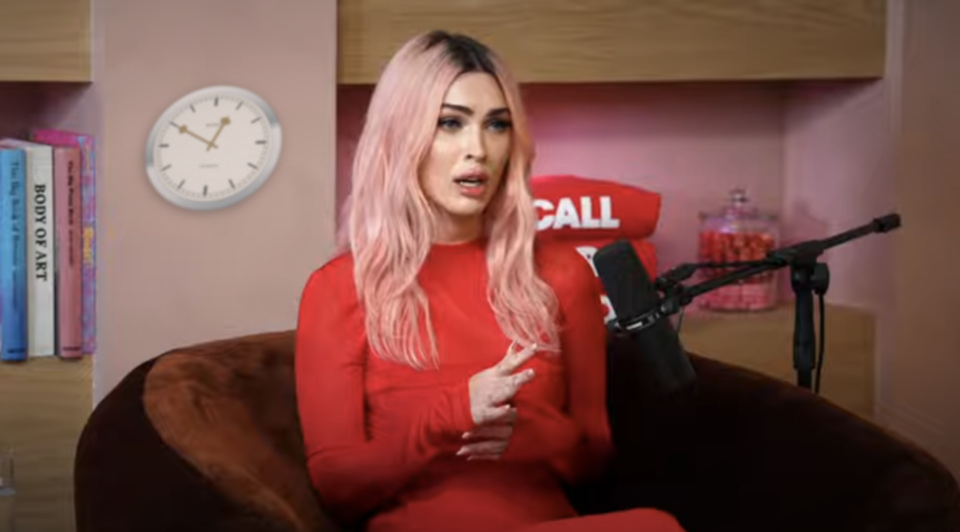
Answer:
12 h 50 min
